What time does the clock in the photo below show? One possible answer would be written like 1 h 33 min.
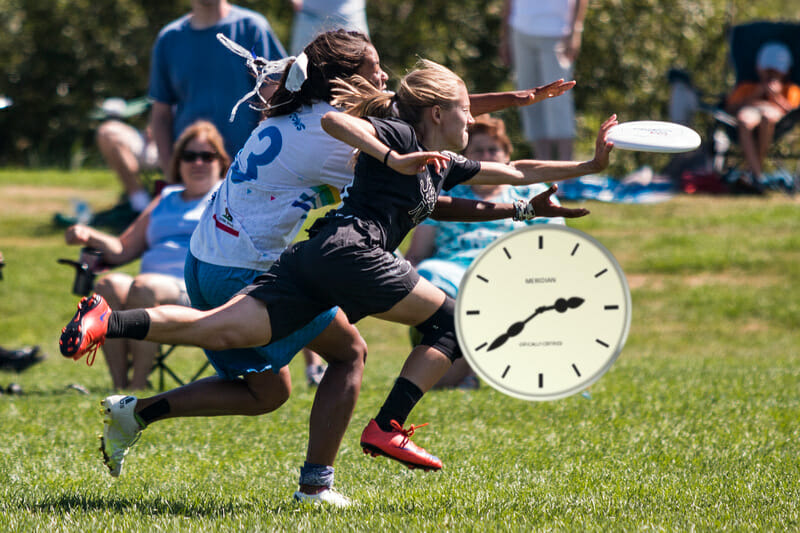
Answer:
2 h 39 min
